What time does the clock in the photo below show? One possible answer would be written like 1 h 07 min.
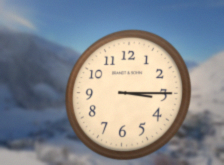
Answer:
3 h 15 min
